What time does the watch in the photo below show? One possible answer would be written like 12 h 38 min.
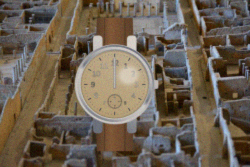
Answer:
12 h 00 min
